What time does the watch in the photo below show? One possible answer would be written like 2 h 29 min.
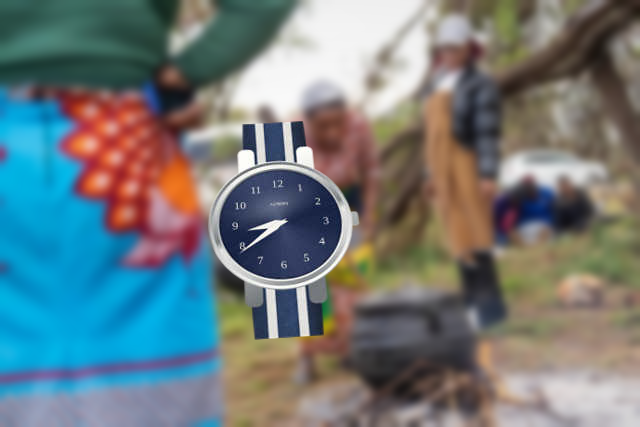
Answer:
8 h 39 min
